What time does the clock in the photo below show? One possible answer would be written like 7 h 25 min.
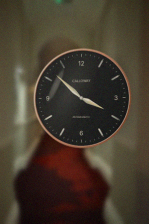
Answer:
3 h 52 min
